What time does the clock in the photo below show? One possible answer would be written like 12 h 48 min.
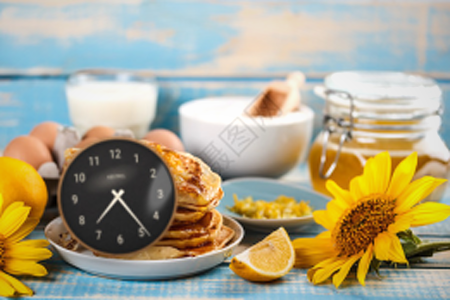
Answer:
7 h 24 min
